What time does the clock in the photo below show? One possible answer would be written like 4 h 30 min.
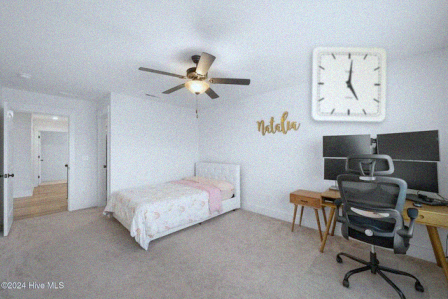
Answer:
5 h 01 min
